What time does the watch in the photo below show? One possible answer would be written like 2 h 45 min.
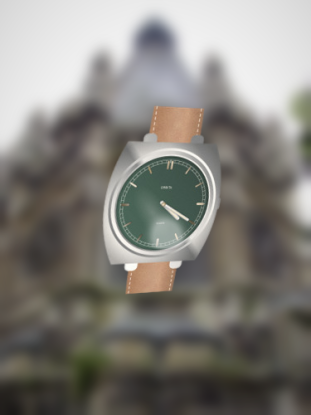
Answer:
4 h 20 min
